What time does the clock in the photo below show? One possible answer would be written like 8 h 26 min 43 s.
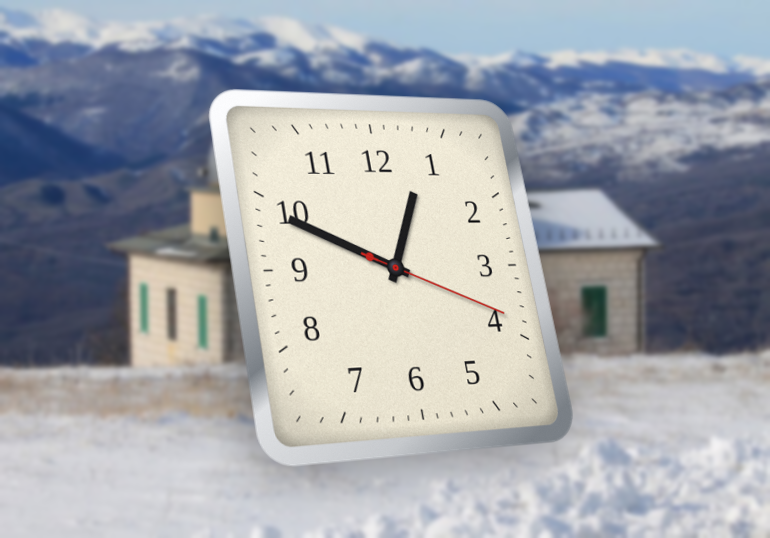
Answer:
12 h 49 min 19 s
